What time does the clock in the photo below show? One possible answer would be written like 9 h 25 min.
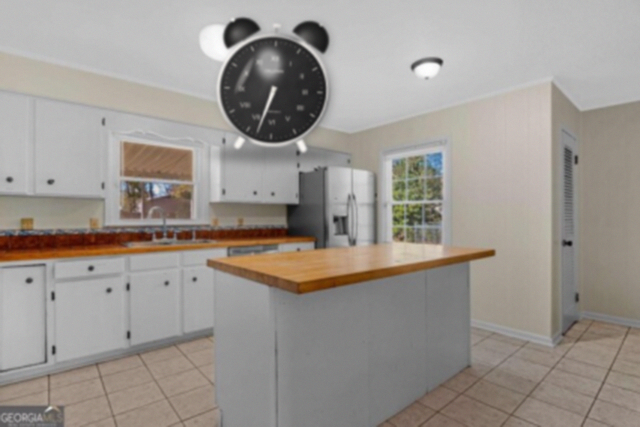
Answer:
6 h 33 min
